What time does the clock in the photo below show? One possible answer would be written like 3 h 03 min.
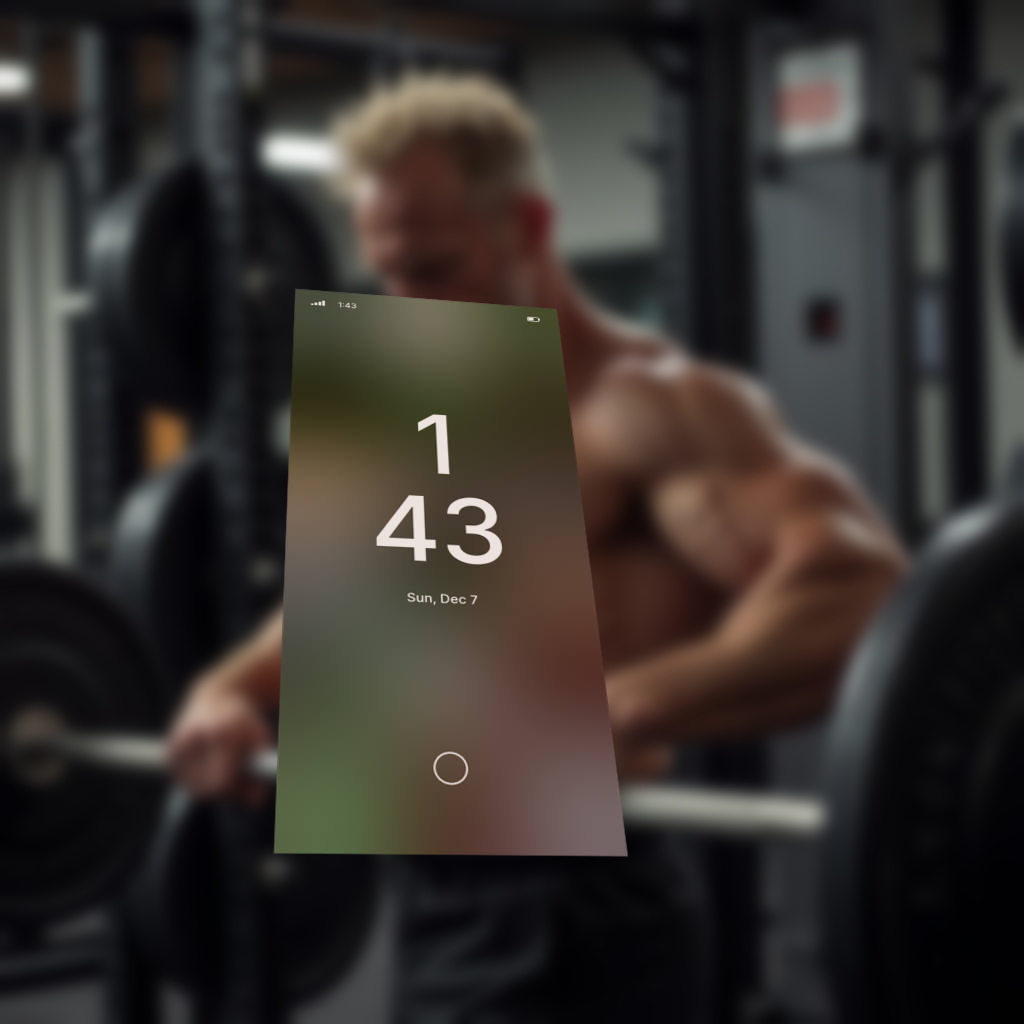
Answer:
1 h 43 min
